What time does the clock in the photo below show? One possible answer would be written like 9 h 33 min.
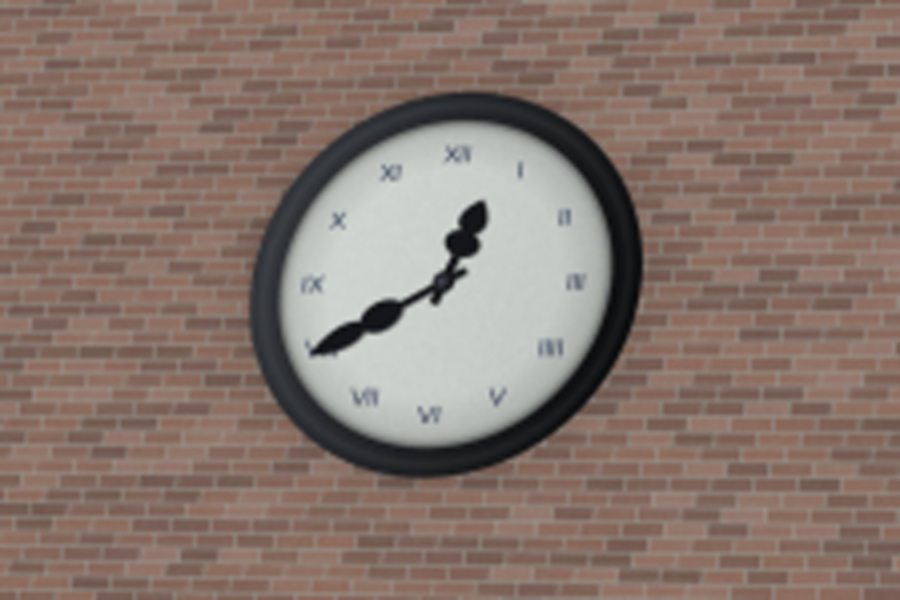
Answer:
12 h 40 min
